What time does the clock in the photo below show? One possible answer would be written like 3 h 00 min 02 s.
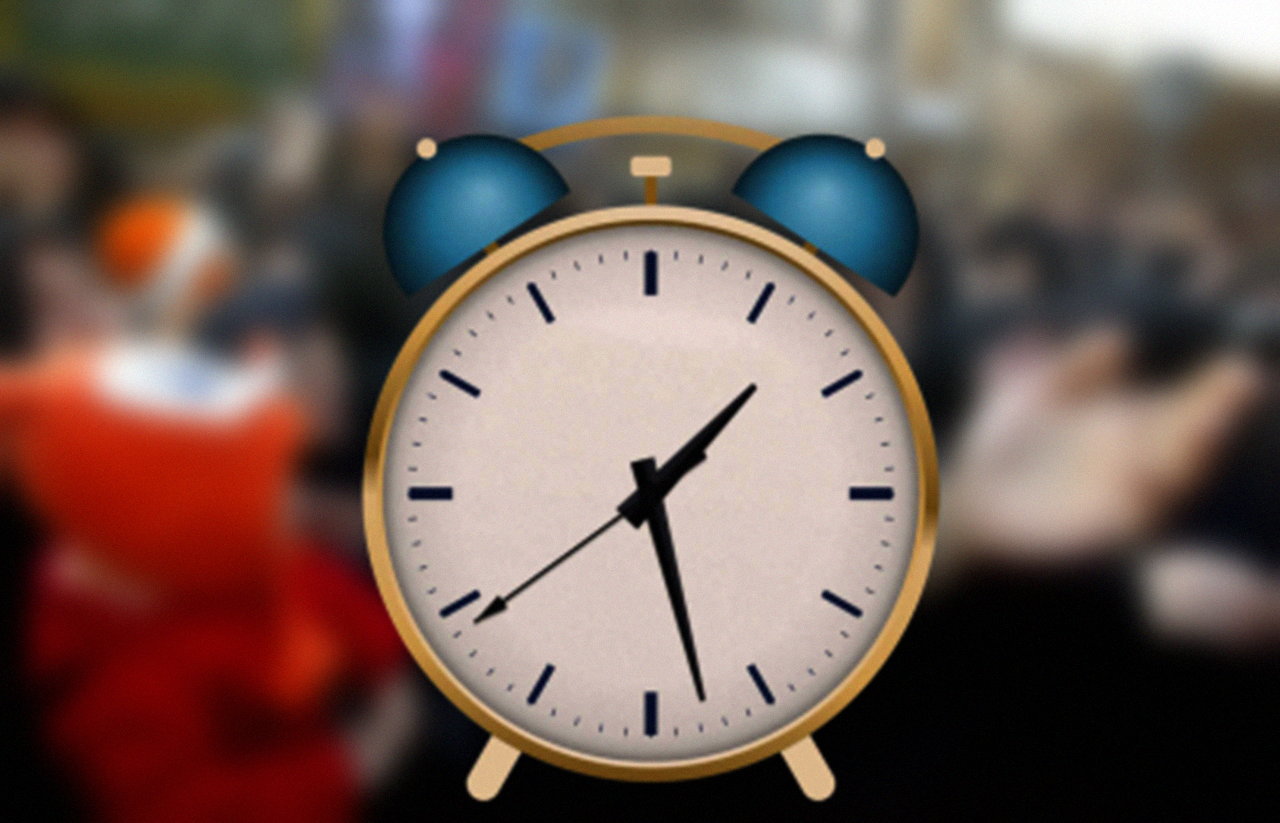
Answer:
1 h 27 min 39 s
